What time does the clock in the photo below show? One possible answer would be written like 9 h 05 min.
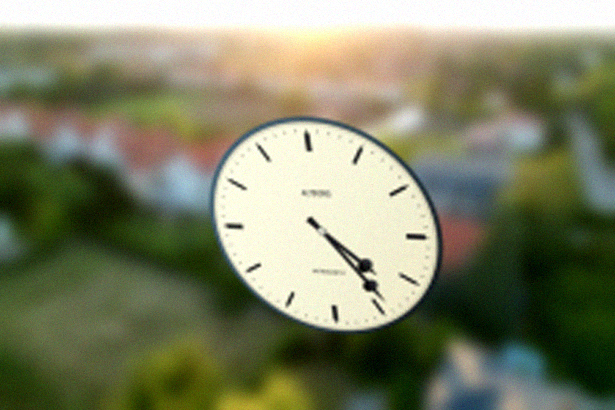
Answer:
4 h 24 min
